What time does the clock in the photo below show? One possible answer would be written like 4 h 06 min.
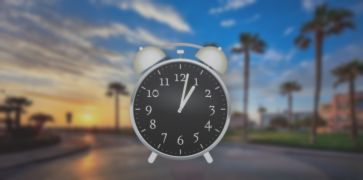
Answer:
1 h 02 min
